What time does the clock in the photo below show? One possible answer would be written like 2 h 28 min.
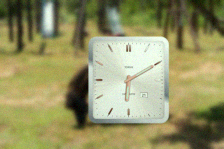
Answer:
6 h 10 min
